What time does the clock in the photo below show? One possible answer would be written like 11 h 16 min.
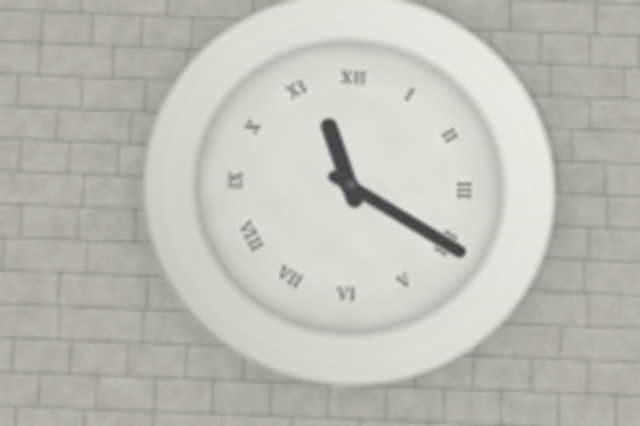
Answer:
11 h 20 min
